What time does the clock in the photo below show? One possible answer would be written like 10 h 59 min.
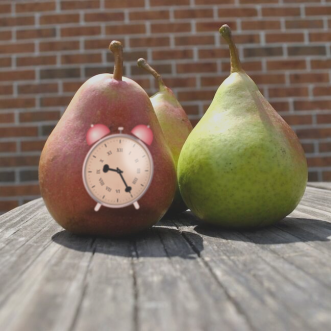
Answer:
9 h 25 min
